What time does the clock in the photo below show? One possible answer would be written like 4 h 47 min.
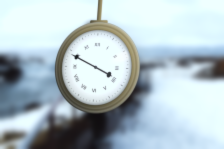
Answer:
3 h 49 min
